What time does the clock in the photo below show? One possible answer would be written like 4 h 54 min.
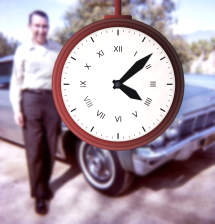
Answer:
4 h 08 min
